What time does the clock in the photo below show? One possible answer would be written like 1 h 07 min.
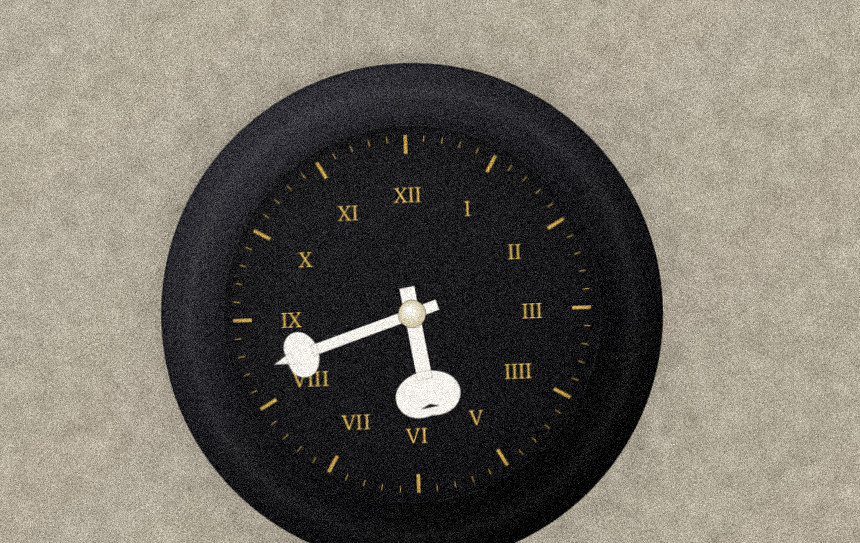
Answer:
5 h 42 min
